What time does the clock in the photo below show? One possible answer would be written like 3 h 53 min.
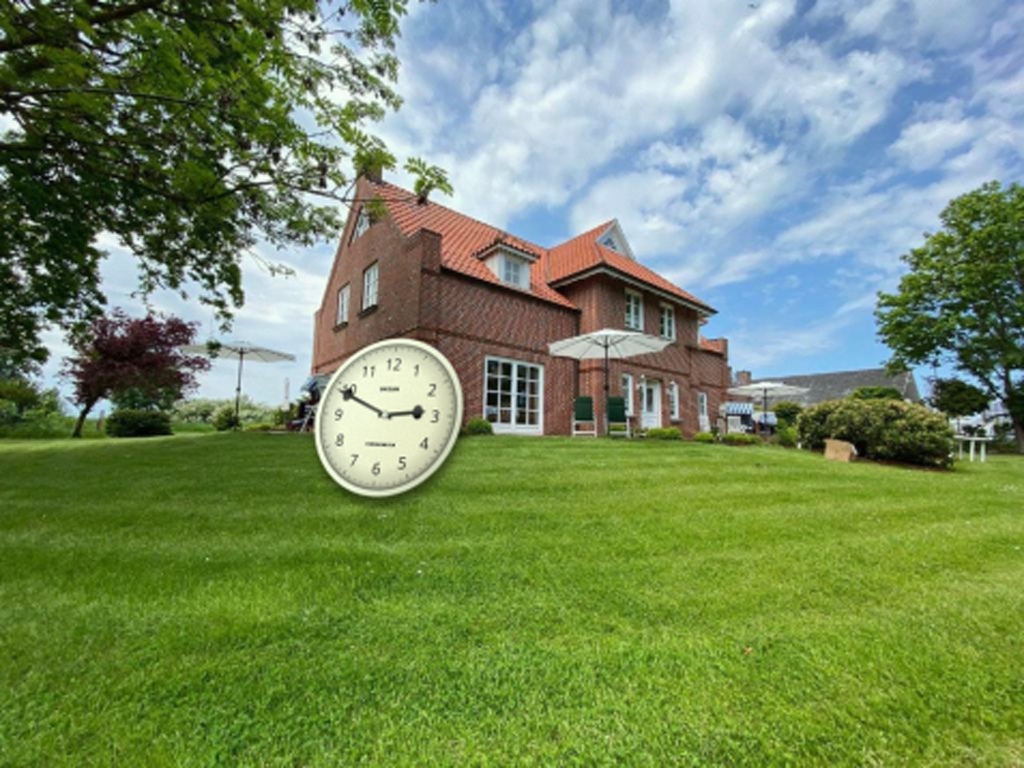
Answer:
2 h 49 min
